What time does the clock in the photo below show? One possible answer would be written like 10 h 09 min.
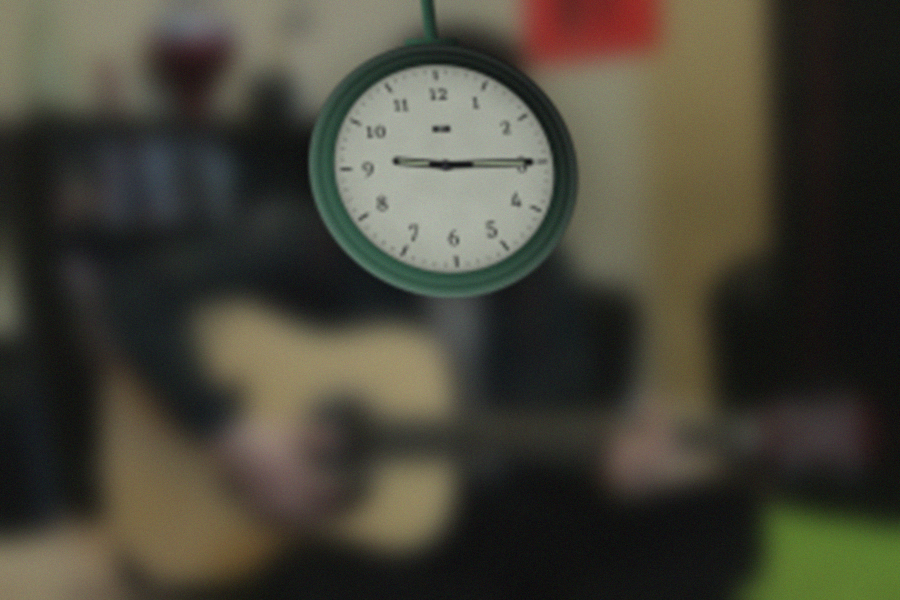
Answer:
9 h 15 min
